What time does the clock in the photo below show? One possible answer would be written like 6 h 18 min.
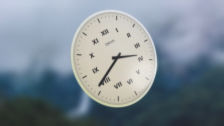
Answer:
3 h 41 min
